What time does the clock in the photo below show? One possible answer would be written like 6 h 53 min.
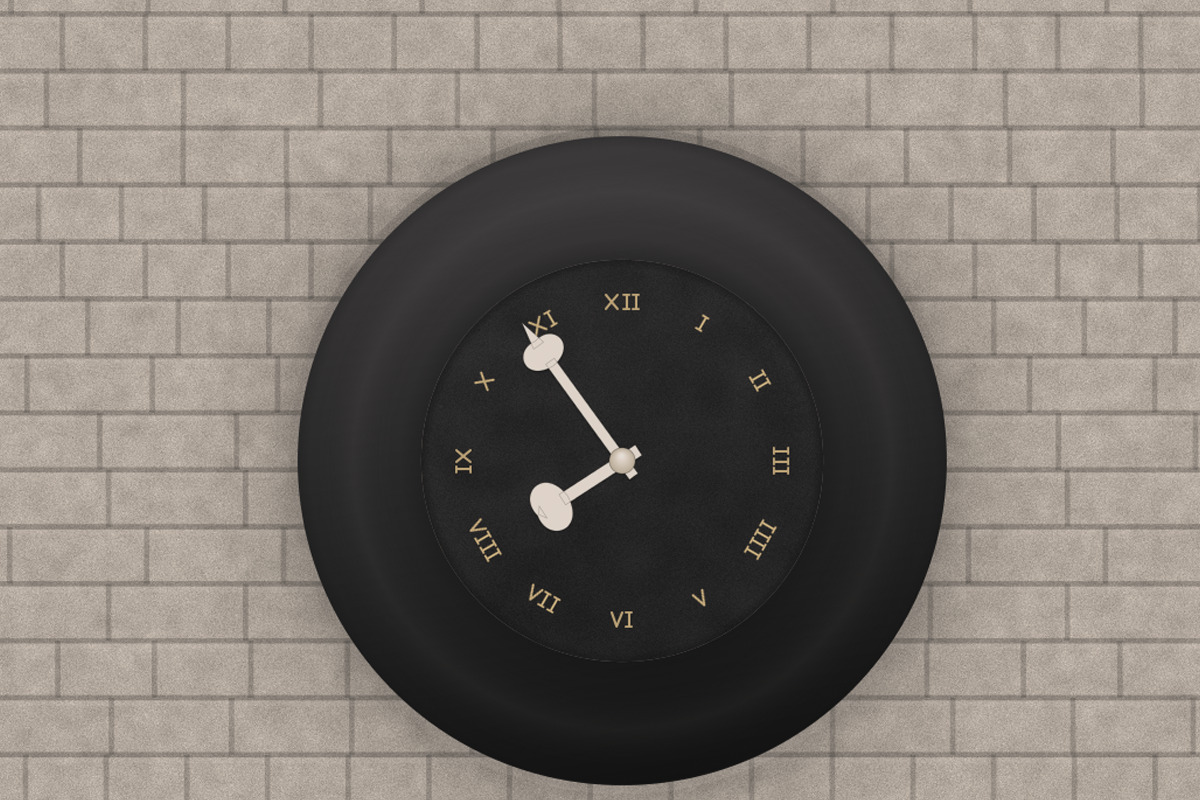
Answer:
7 h 54 min
